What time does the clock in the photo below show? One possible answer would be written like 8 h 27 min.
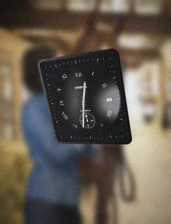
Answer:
12 h 32 min
